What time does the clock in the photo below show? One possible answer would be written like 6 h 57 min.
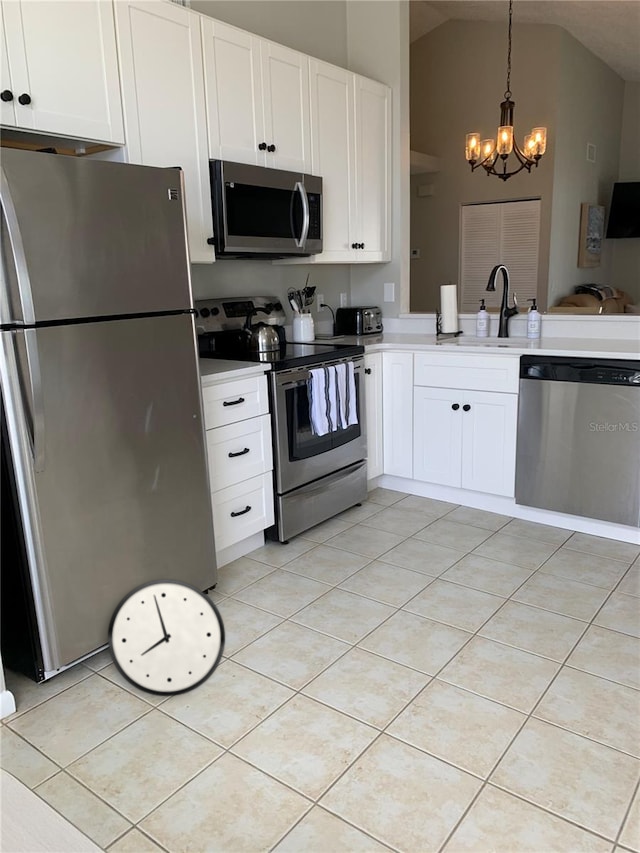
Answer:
7 h 58 min
